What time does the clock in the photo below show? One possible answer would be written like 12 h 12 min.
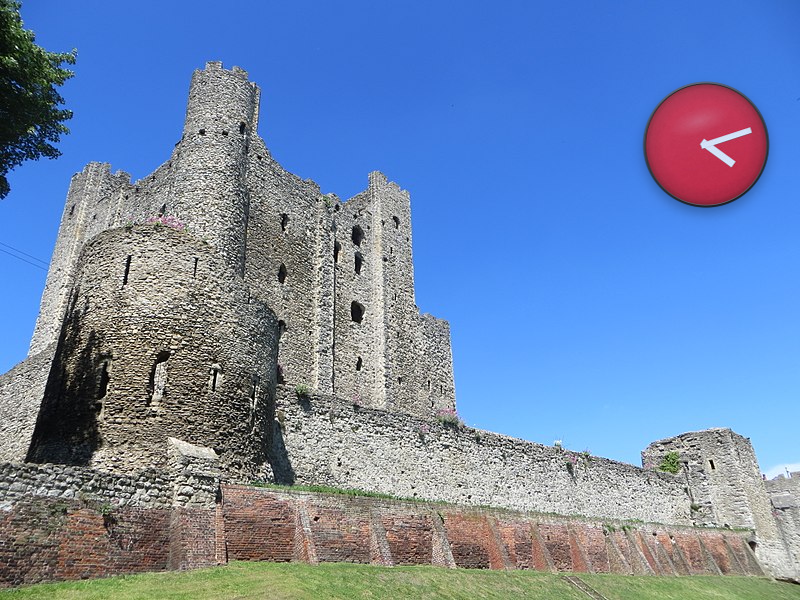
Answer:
4 h 12 min
